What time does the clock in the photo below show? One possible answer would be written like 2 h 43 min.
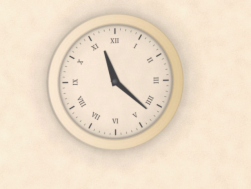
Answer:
11 h 22 min
